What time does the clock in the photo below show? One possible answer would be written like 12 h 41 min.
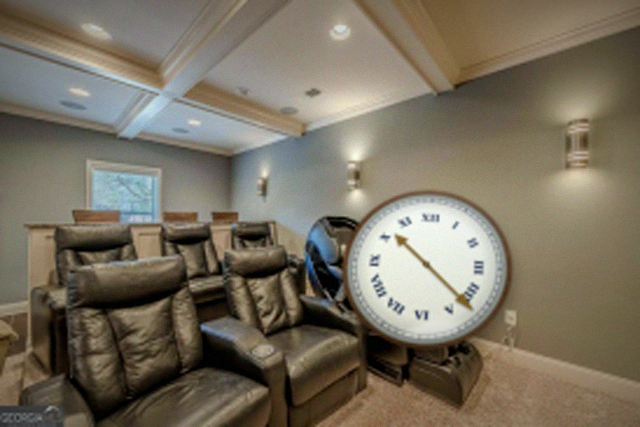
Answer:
10 h 22 min
